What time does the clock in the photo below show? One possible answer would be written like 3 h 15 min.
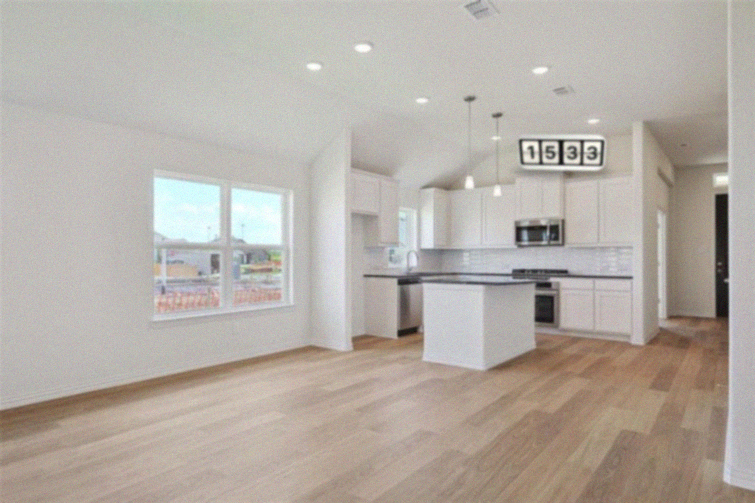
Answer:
15 h 33 min
